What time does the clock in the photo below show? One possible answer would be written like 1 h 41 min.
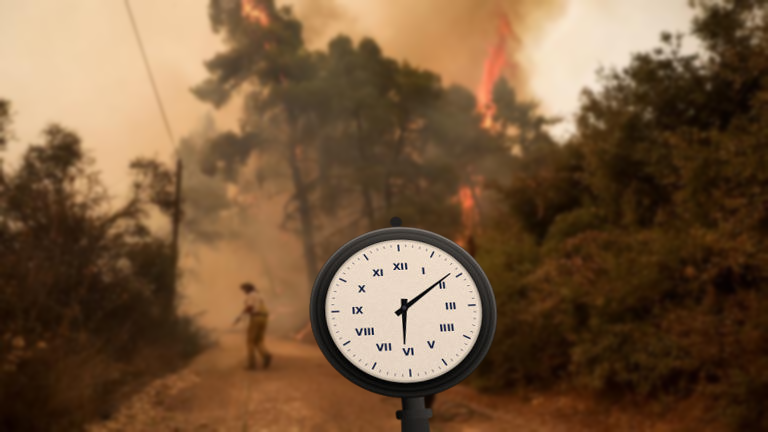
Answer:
6 h 09 min
